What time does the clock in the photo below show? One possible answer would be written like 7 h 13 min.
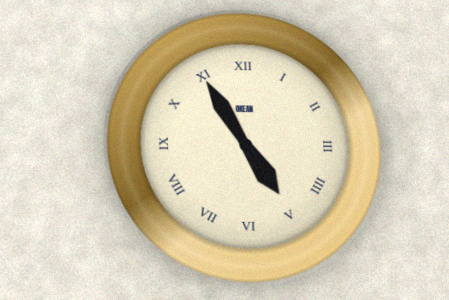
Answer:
4 h 55 min
